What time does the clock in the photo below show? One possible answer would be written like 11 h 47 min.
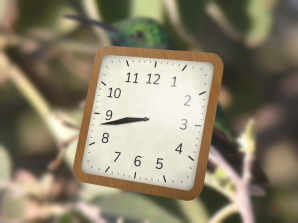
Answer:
8 h 43 min
